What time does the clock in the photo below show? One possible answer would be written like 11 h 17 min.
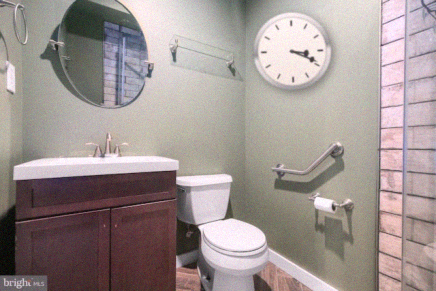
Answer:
3 h 19 min
